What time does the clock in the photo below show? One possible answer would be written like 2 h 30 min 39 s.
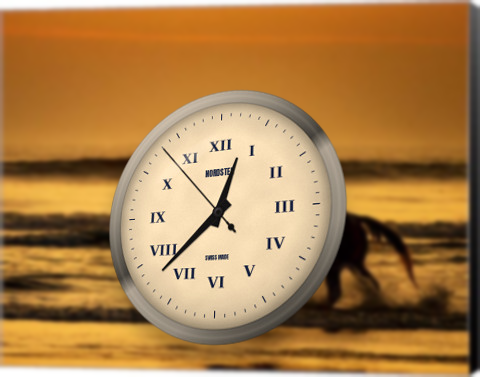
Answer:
12 h 37 min 53 s
